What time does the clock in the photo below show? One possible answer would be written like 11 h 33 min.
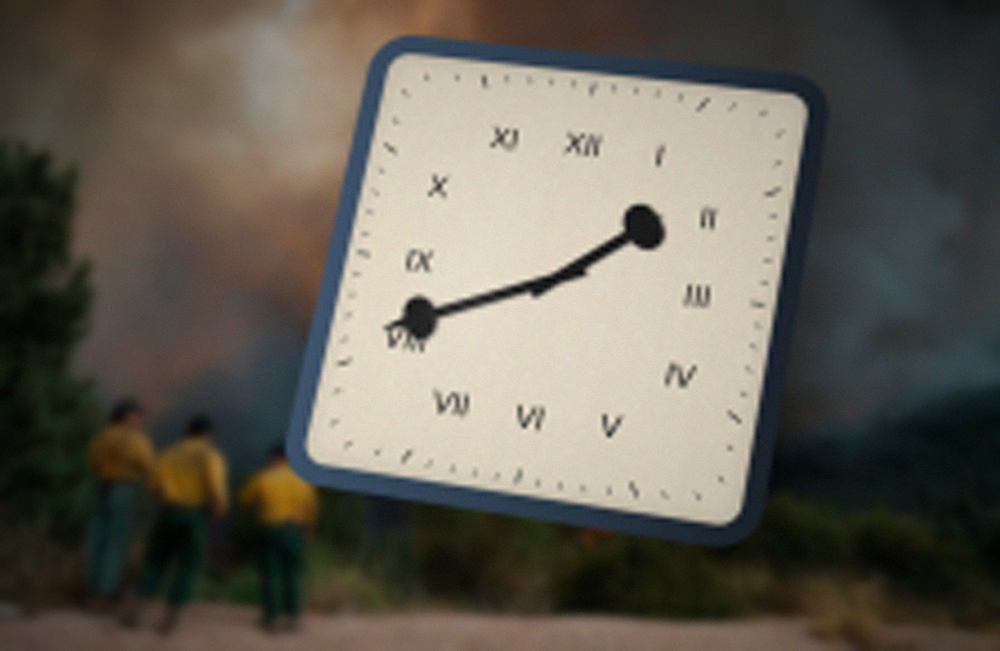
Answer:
1 h 41 min
